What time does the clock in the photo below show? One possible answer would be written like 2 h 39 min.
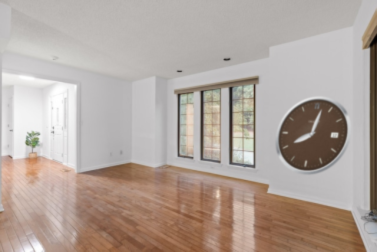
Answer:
8 h 02 min
